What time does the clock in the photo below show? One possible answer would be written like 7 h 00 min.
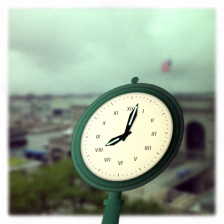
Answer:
8 h 02 min
